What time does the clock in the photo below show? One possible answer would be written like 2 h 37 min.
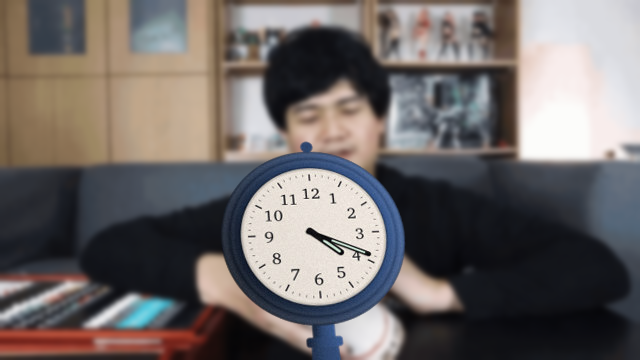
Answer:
4 h 19 min
